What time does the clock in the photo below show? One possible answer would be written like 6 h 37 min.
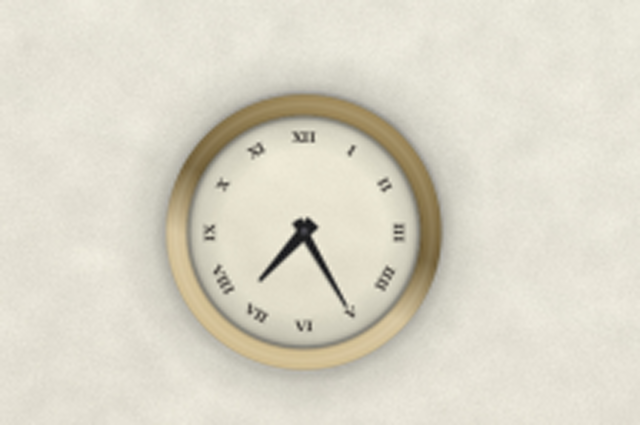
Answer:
7 h 25 min
